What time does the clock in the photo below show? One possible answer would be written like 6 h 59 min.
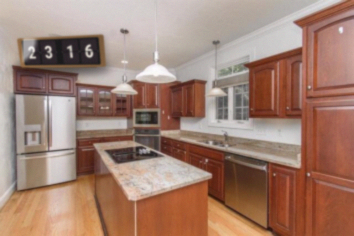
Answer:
23 h 16 min
